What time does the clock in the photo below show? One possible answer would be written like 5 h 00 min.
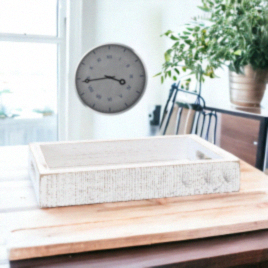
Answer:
3 h 44 min
